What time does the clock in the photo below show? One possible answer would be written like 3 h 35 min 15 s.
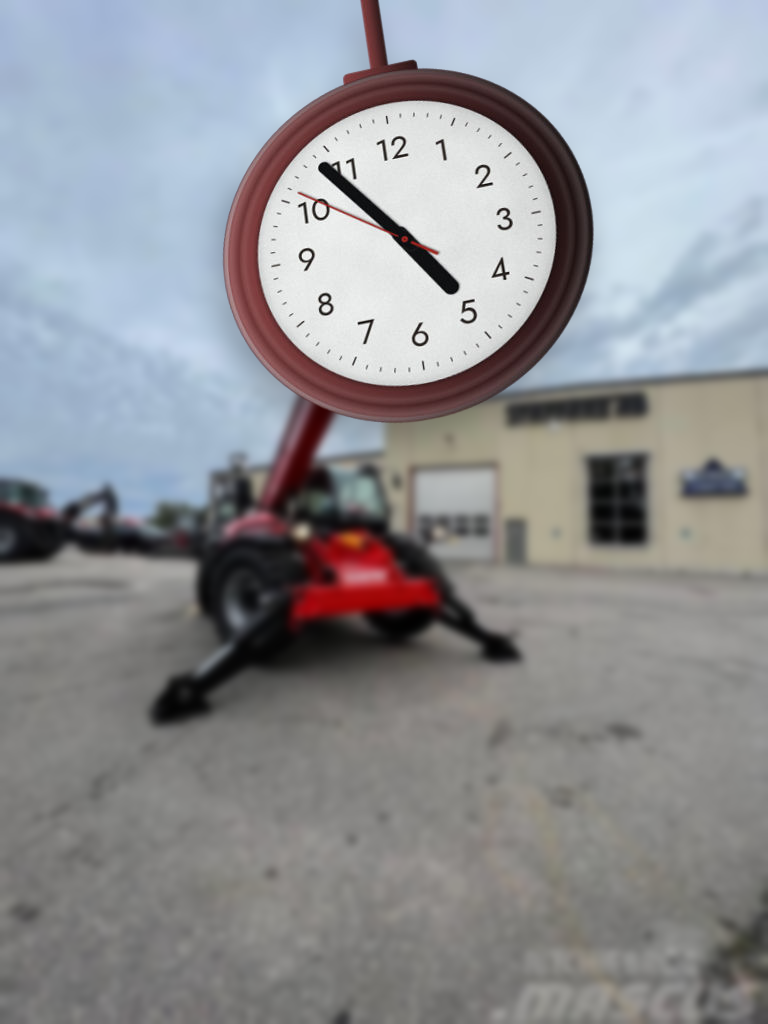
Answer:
4 h 53 min 51 s
